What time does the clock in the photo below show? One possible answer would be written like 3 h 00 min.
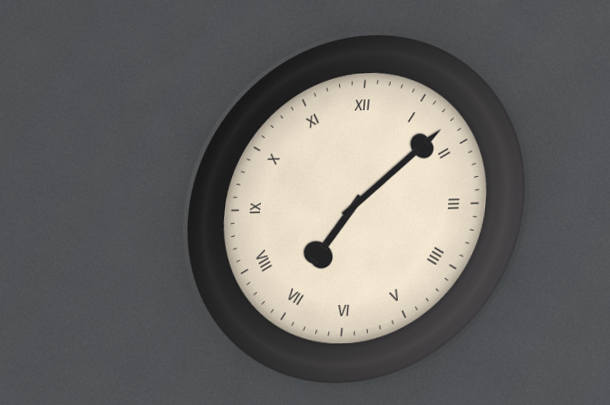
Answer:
7 h 08 min
